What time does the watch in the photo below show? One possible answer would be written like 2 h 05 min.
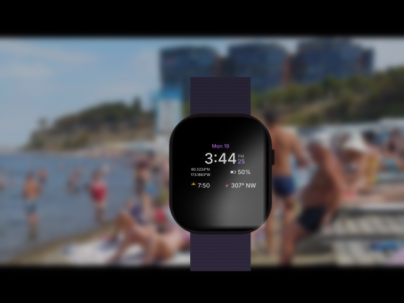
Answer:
3 h 44 min
